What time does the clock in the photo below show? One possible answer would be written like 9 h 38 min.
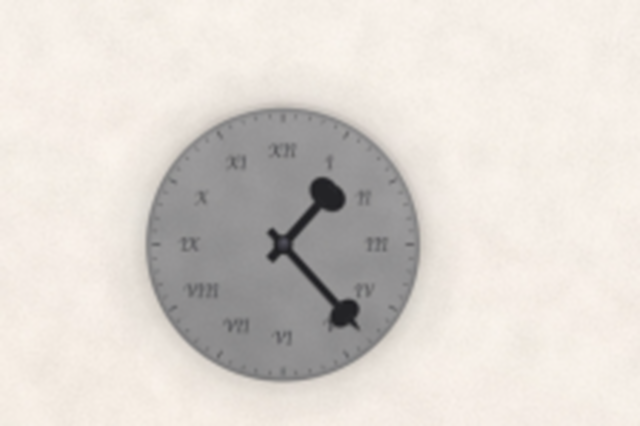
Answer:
1 h 23 min
